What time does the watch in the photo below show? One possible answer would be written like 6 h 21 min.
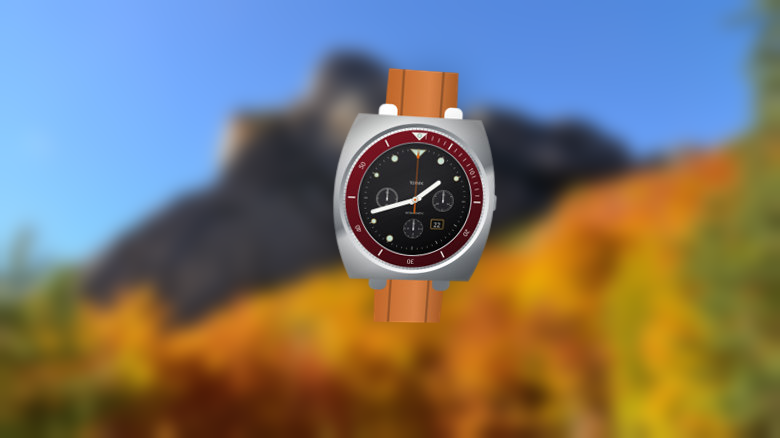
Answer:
1 h 42 min
